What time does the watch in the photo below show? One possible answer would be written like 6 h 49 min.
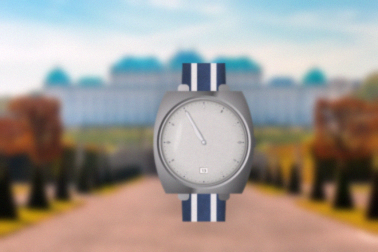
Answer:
10 h 55 min
